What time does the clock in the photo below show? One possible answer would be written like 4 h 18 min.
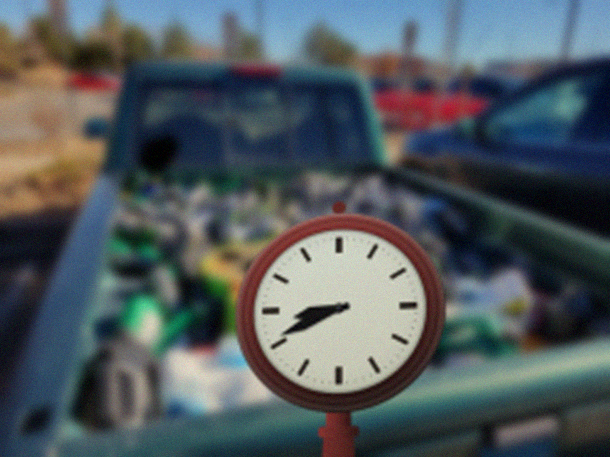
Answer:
8 h 41 min
